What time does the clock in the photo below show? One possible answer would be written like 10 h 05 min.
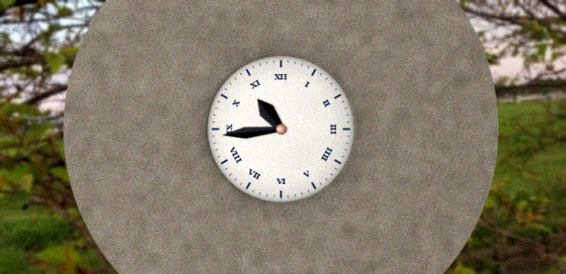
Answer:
10 h 44 min
